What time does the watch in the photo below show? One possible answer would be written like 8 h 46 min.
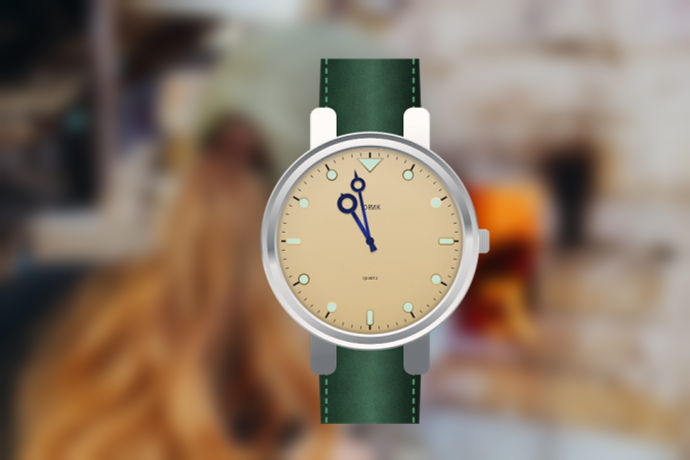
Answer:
10 h 58 min
